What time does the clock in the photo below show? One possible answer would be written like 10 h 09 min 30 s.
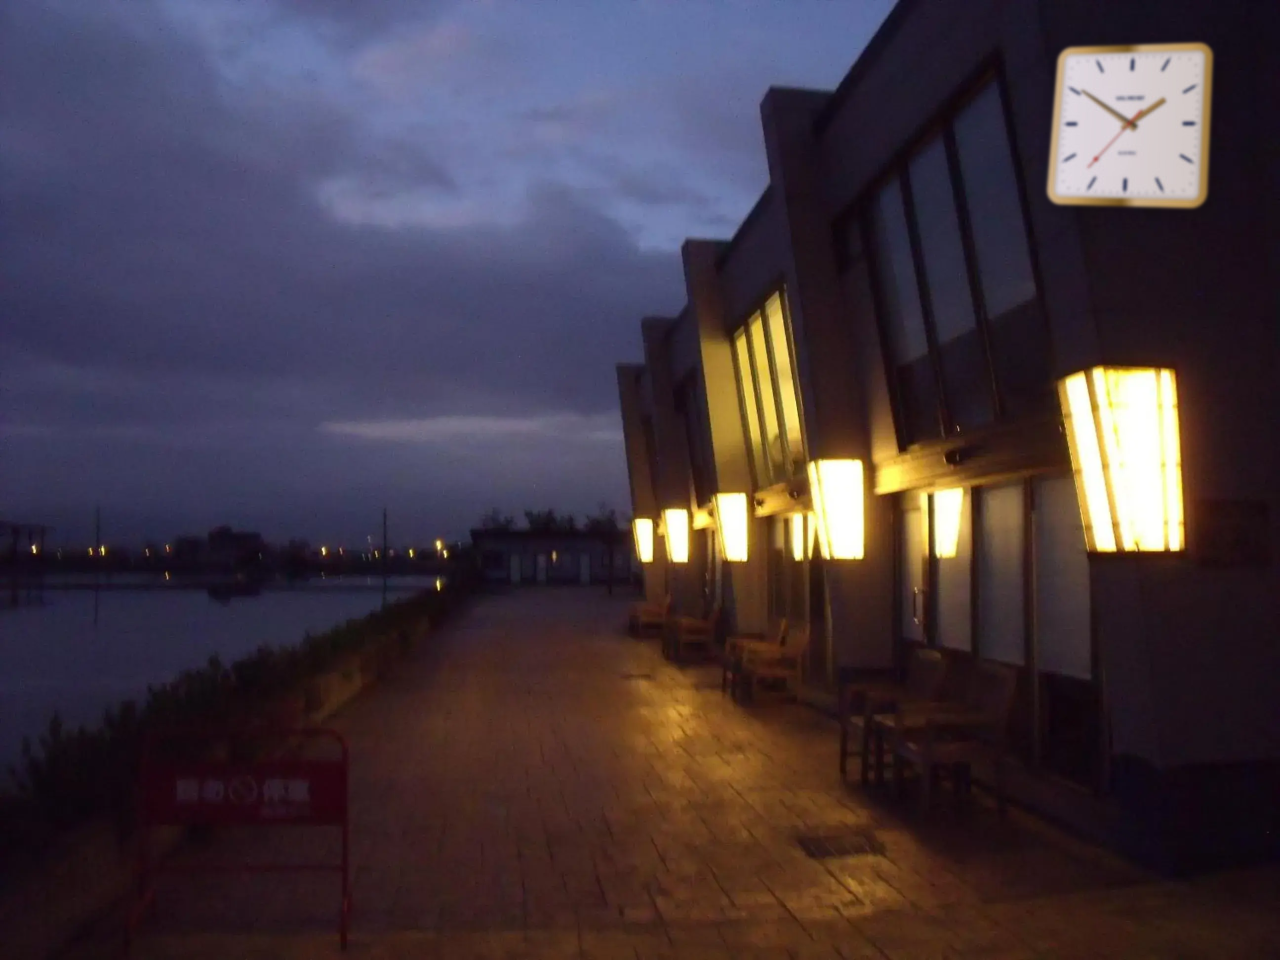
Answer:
1 h 50 min 37 s
